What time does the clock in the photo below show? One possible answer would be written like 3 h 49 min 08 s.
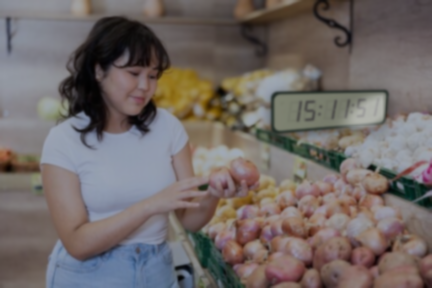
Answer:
15 h 11 min 51 s
